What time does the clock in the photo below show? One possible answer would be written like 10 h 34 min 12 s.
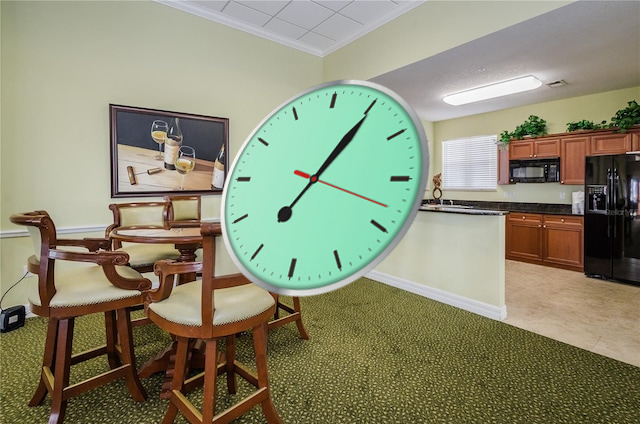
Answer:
7 h 05 min 18 s
